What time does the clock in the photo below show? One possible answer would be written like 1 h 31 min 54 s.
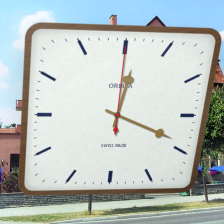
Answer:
12 h 19 min 00 s
